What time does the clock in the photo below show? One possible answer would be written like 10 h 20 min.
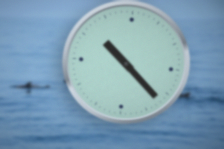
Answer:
10 h 22 min
